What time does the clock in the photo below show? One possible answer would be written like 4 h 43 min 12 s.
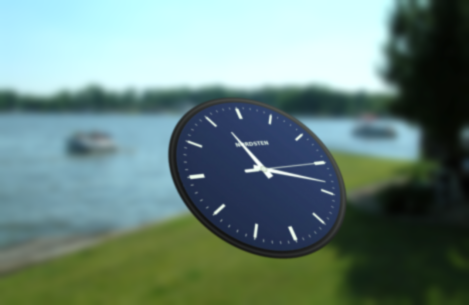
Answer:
11 h 18 min 15 s
